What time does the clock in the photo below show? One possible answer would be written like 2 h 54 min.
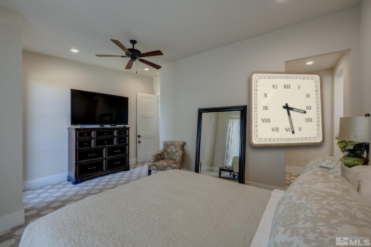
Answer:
3 h 28 min
